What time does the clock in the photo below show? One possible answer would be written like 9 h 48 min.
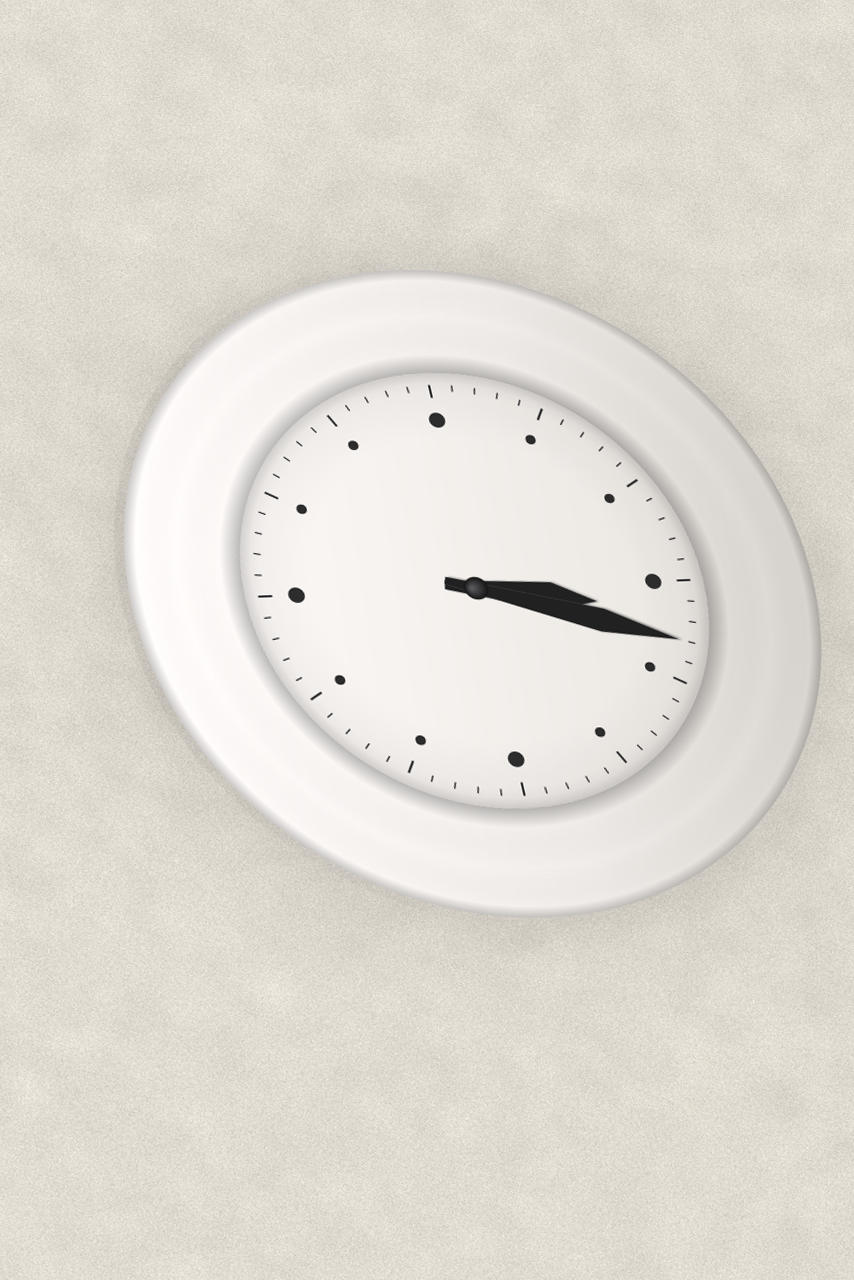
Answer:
3 h 18 min
